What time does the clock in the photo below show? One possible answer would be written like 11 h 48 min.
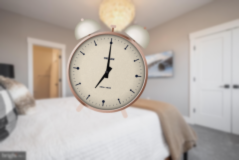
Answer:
7 h 00 min
